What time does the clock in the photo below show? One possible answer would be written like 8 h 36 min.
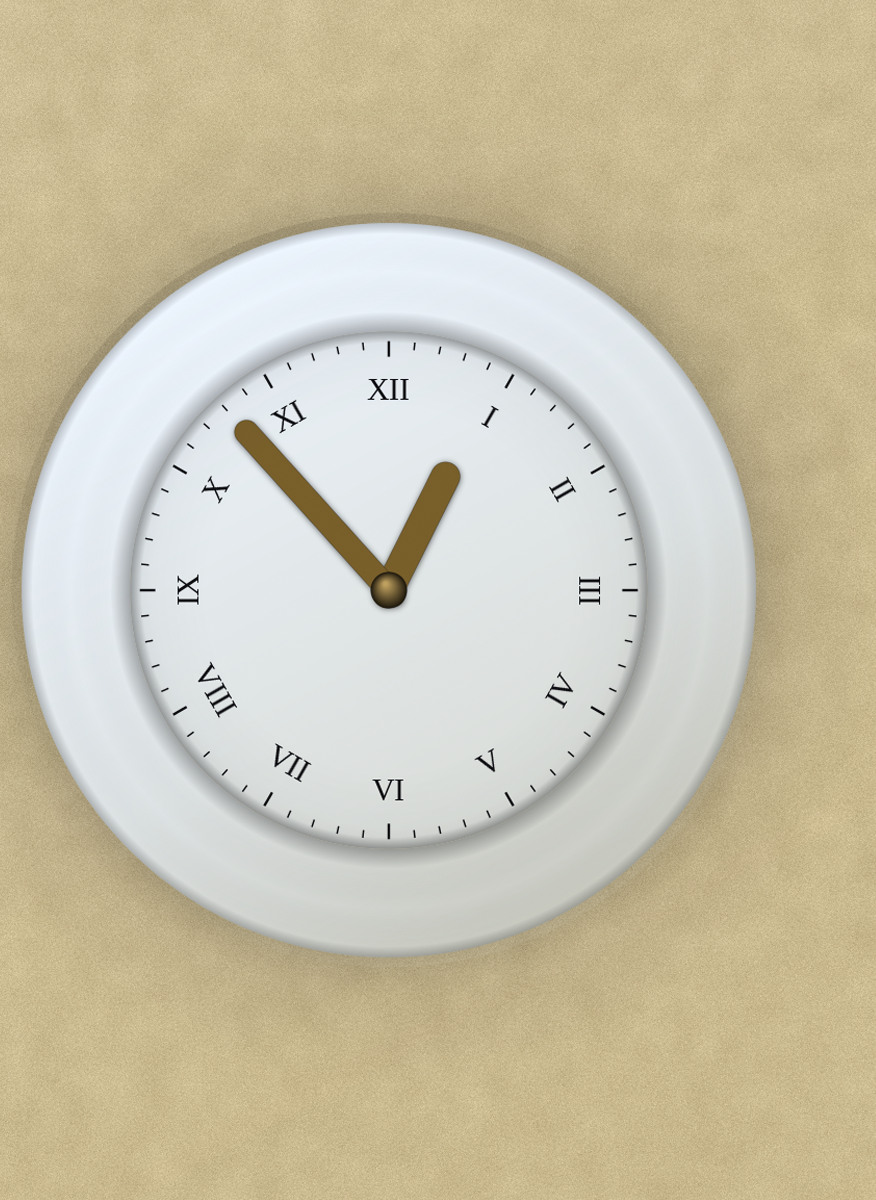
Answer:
12 h 53 min
